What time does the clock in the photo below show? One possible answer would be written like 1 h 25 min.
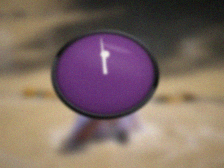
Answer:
11 h 59 min
